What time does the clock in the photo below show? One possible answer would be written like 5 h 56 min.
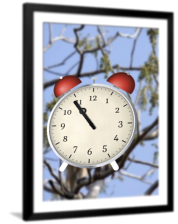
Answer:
10 h 54 min
